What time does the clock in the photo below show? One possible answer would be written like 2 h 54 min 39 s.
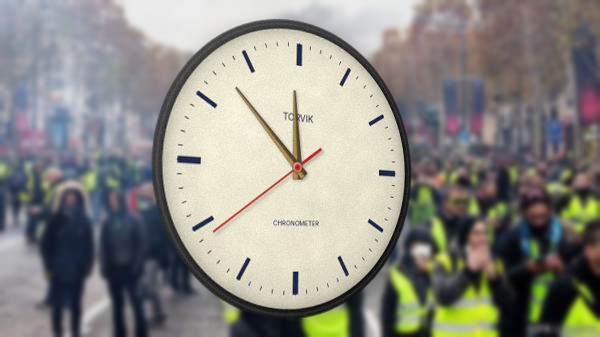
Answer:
11 h 52 min 39 s
